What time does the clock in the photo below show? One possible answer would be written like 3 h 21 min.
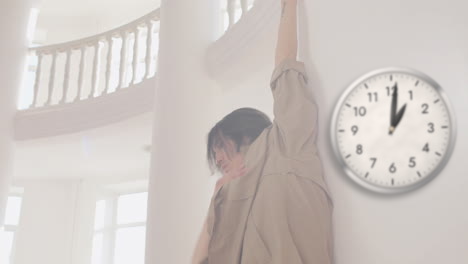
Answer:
1 h 01 min
